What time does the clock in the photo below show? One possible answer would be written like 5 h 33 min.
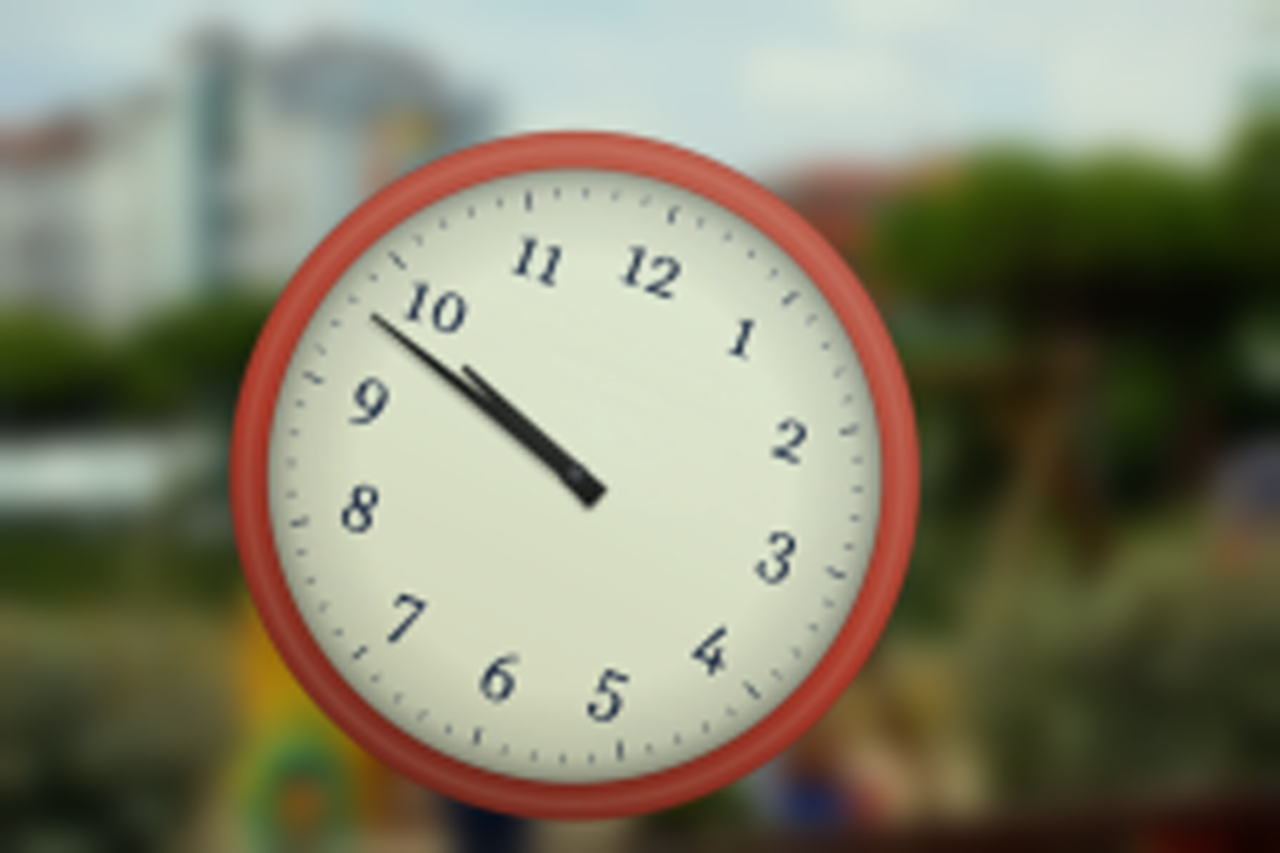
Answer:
9 h 48 min
